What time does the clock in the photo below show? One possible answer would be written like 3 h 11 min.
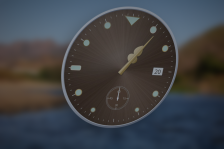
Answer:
1 h 06 min
